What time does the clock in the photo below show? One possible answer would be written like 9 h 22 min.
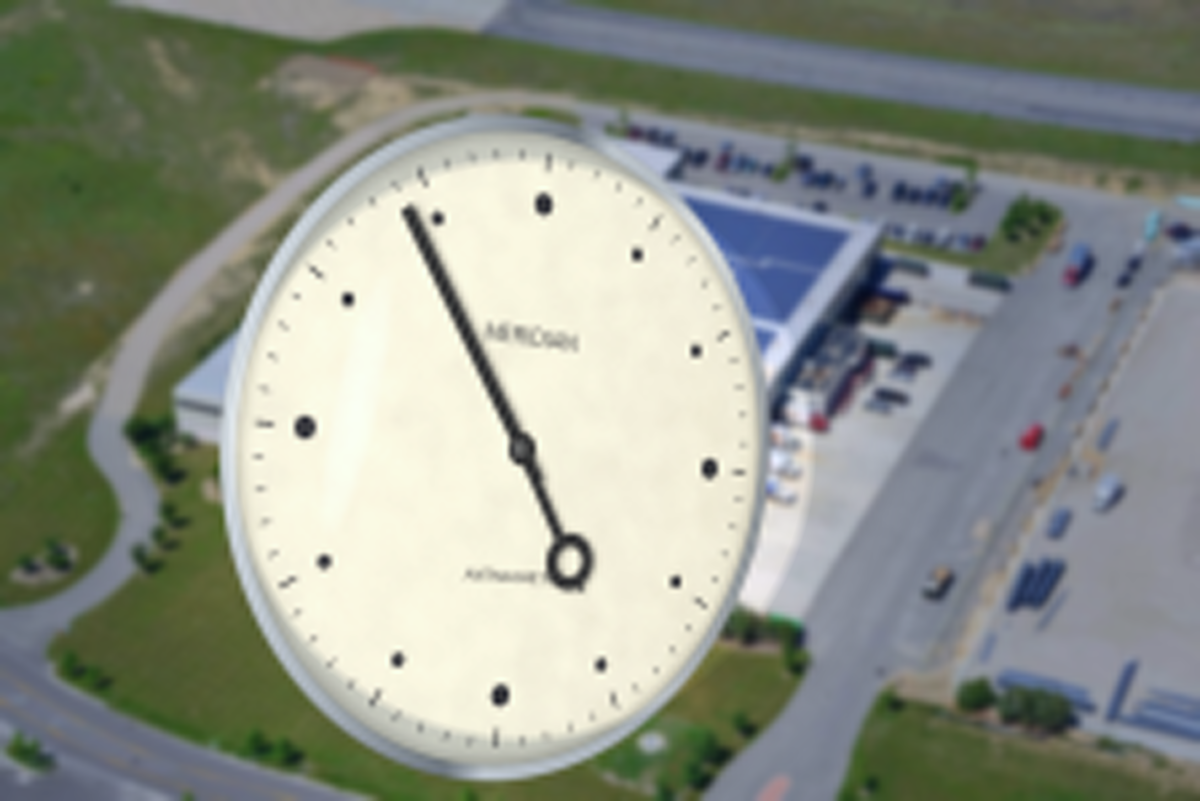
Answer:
4 h 54 min
